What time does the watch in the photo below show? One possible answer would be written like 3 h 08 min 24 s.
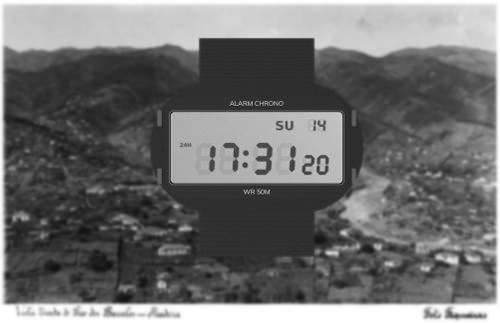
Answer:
17 h 31 min 20 s
